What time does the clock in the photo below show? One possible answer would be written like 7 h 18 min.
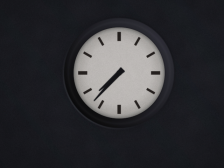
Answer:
7 h 37 min
